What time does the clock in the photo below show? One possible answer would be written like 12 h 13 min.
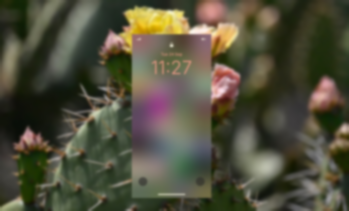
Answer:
11 h 27 min
